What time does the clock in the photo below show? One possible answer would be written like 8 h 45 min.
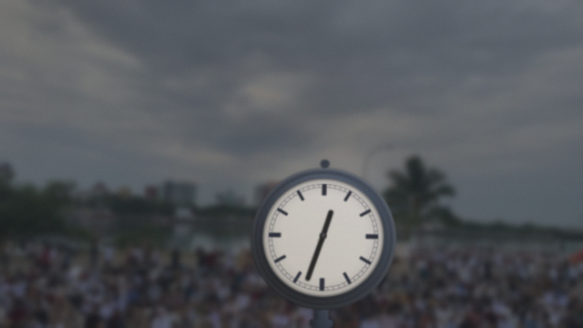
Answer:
12 h 33 min
